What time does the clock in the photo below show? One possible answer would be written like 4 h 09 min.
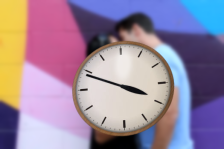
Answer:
3 h 49 min
